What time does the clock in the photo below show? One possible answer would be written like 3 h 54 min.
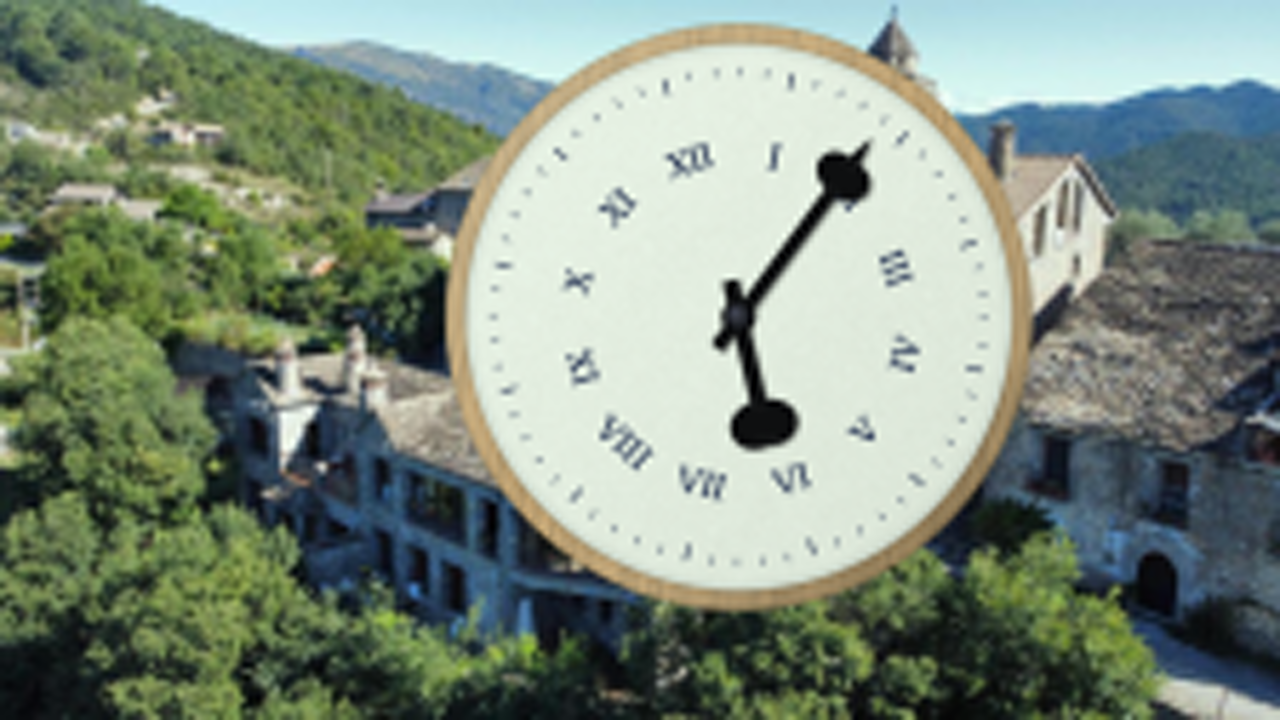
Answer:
6 h 09 min
